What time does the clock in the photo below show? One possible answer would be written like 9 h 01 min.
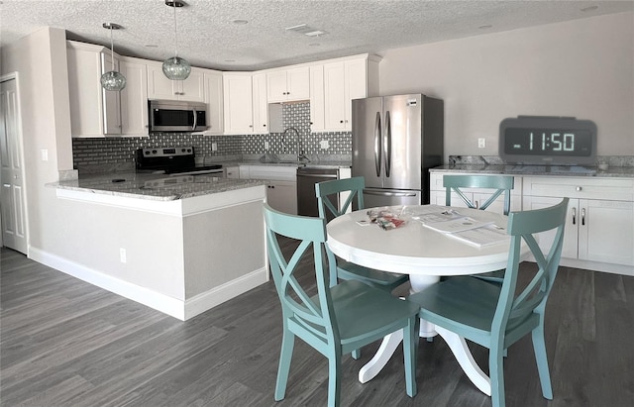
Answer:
11 h 50 min
